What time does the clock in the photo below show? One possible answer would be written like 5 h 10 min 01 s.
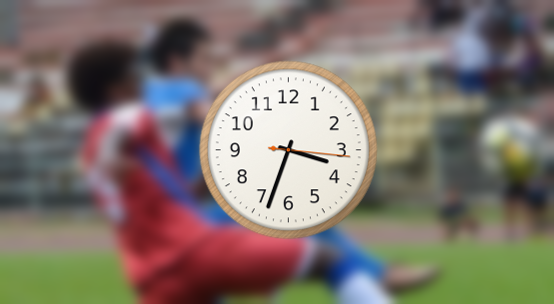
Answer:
3 h 33 min 16 s
